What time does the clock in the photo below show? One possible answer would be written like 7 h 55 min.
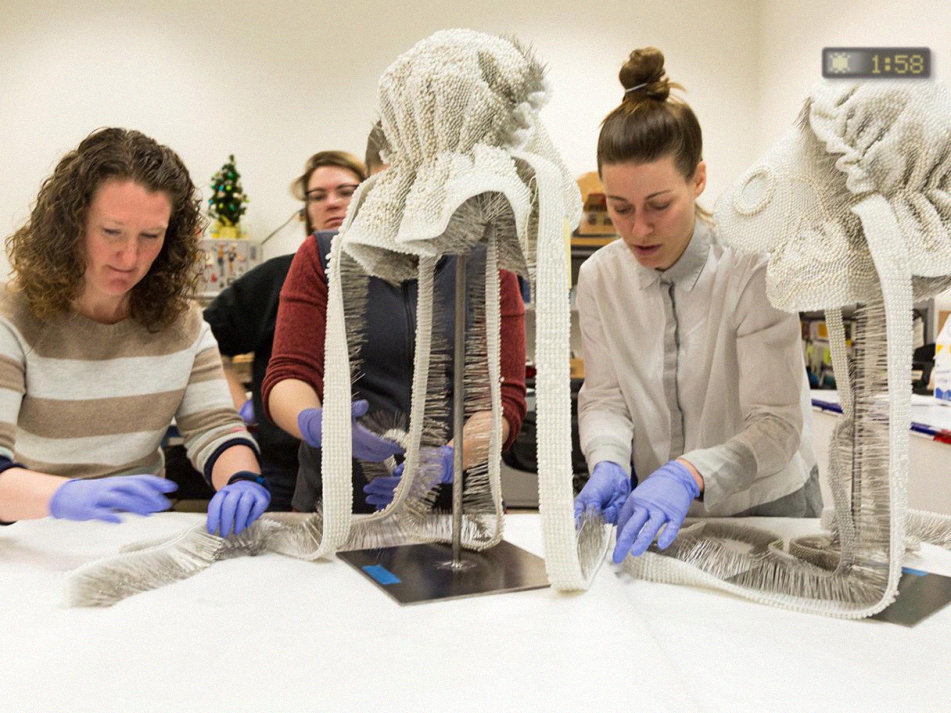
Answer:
1 h 58 min
